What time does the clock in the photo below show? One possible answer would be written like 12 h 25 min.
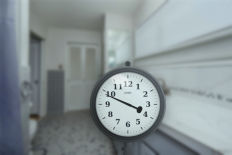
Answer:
3 h 49 min
